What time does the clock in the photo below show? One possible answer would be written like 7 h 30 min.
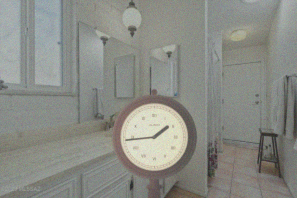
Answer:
1 h 44 min
